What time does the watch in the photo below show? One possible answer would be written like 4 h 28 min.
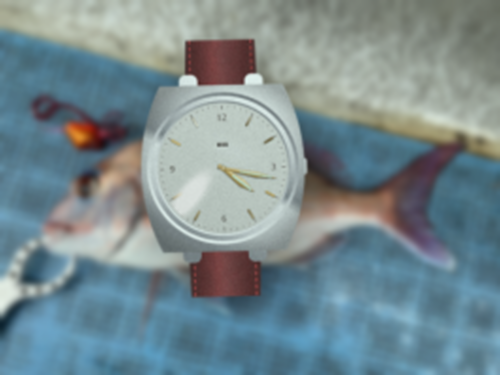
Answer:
4 h 17 min
